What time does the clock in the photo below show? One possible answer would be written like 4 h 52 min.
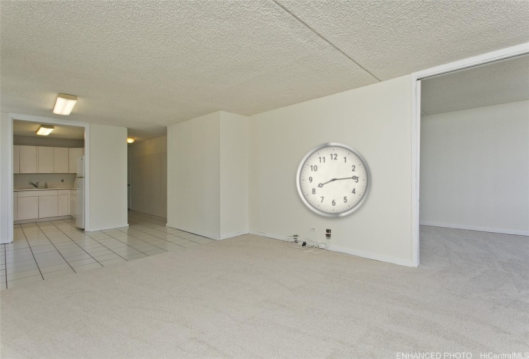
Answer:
8 h 14 min
